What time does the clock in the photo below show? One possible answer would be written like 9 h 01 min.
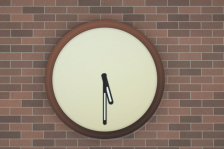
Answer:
5 h 30 min
